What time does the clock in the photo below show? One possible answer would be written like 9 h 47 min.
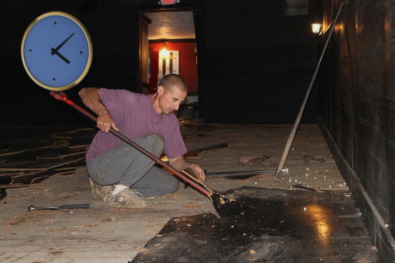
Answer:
4 h 08 min
